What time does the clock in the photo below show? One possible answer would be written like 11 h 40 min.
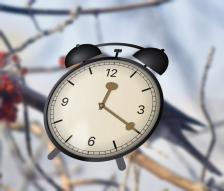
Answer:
12 h 20 min
